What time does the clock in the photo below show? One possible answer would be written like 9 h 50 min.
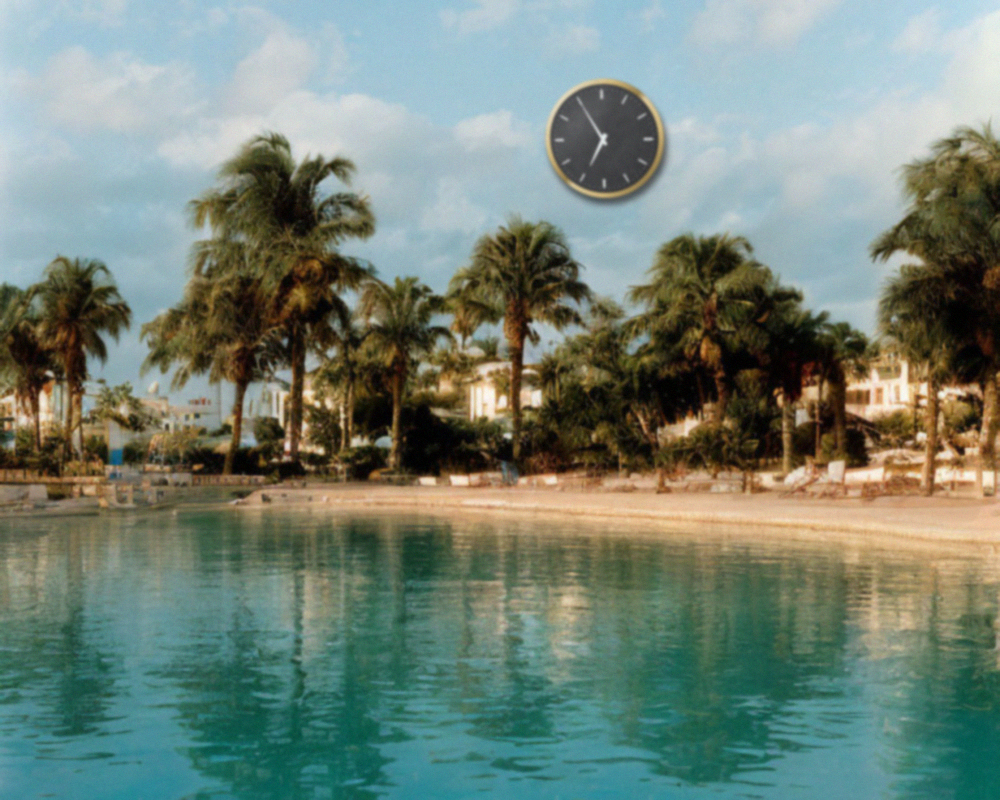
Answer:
6 h 55 min
